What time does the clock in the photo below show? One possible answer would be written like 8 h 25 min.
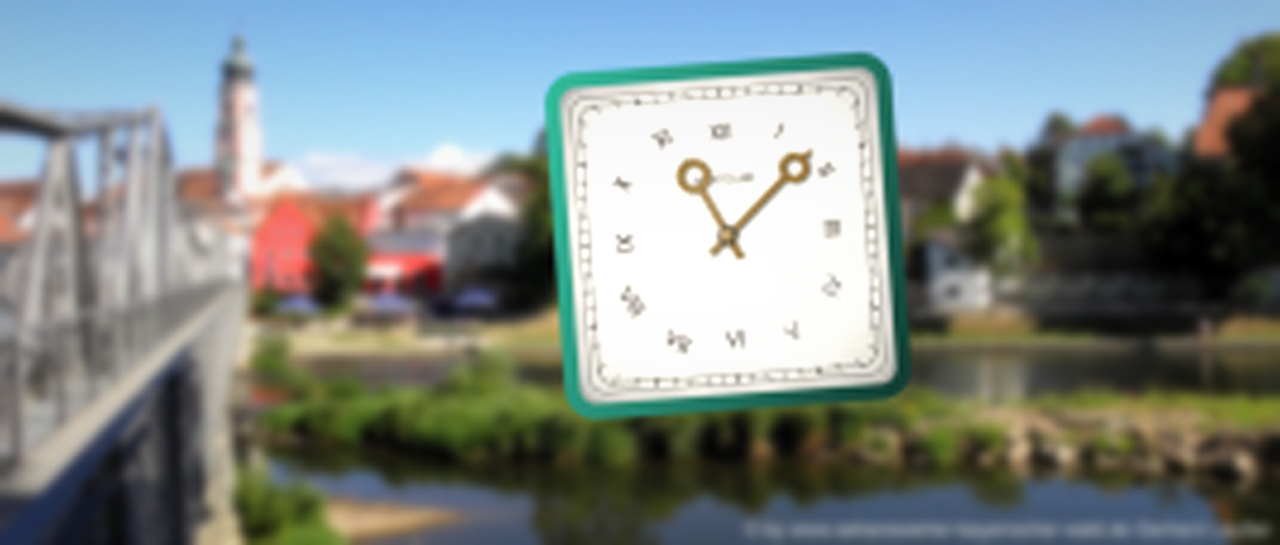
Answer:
11 h 08 min
